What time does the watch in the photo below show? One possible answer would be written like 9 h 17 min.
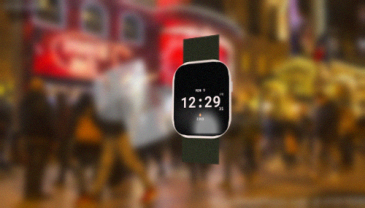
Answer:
12 h 29 min
